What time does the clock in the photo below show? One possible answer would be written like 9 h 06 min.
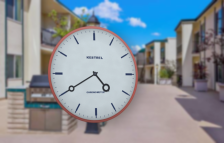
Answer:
4 h 40 min
